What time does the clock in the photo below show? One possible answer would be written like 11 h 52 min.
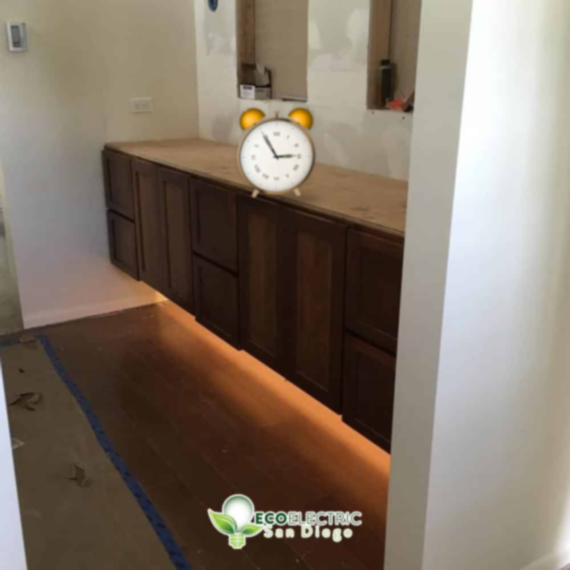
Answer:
2 h 55 min
